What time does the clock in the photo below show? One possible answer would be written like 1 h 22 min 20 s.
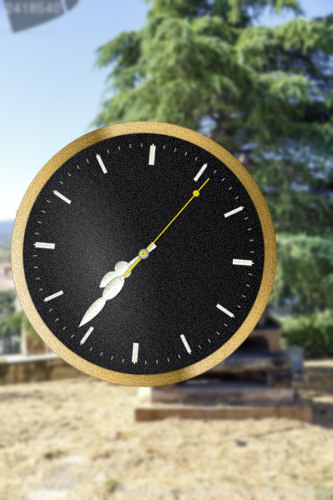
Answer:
7 h 36 min 06 s
